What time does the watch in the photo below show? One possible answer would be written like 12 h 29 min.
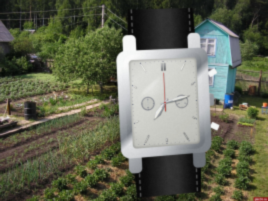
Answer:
7 h 13 min
